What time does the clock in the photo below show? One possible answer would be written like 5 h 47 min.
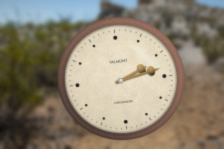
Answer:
2 h 13 min
